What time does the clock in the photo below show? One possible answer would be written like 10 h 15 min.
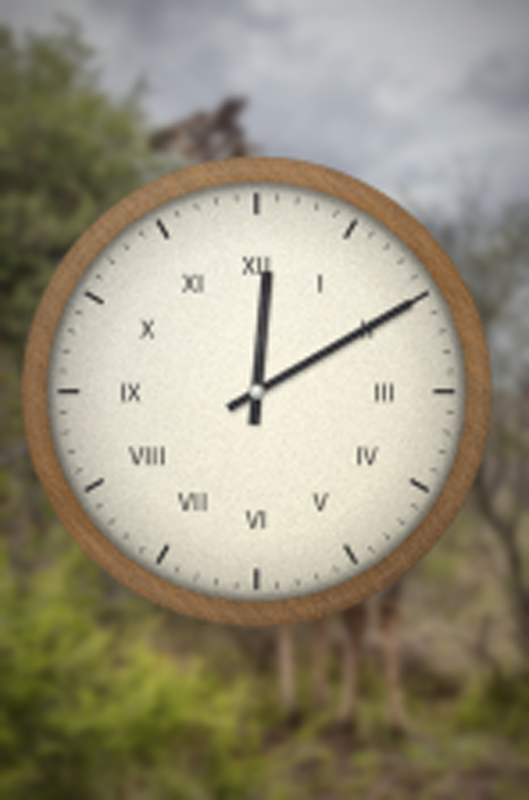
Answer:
12 h 10 min
